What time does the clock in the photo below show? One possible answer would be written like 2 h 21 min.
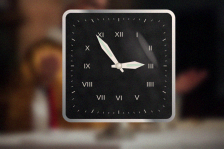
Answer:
2 h 54 min
